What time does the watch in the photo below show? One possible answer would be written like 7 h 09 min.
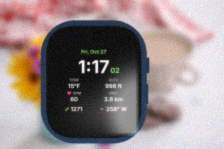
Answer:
1 h 17 min
